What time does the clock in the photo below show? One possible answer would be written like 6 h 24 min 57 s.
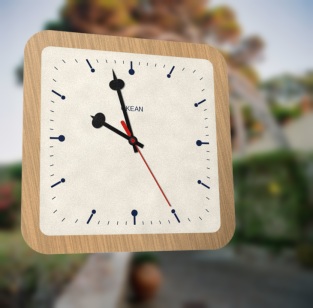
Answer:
9 h 57 min 25 s
